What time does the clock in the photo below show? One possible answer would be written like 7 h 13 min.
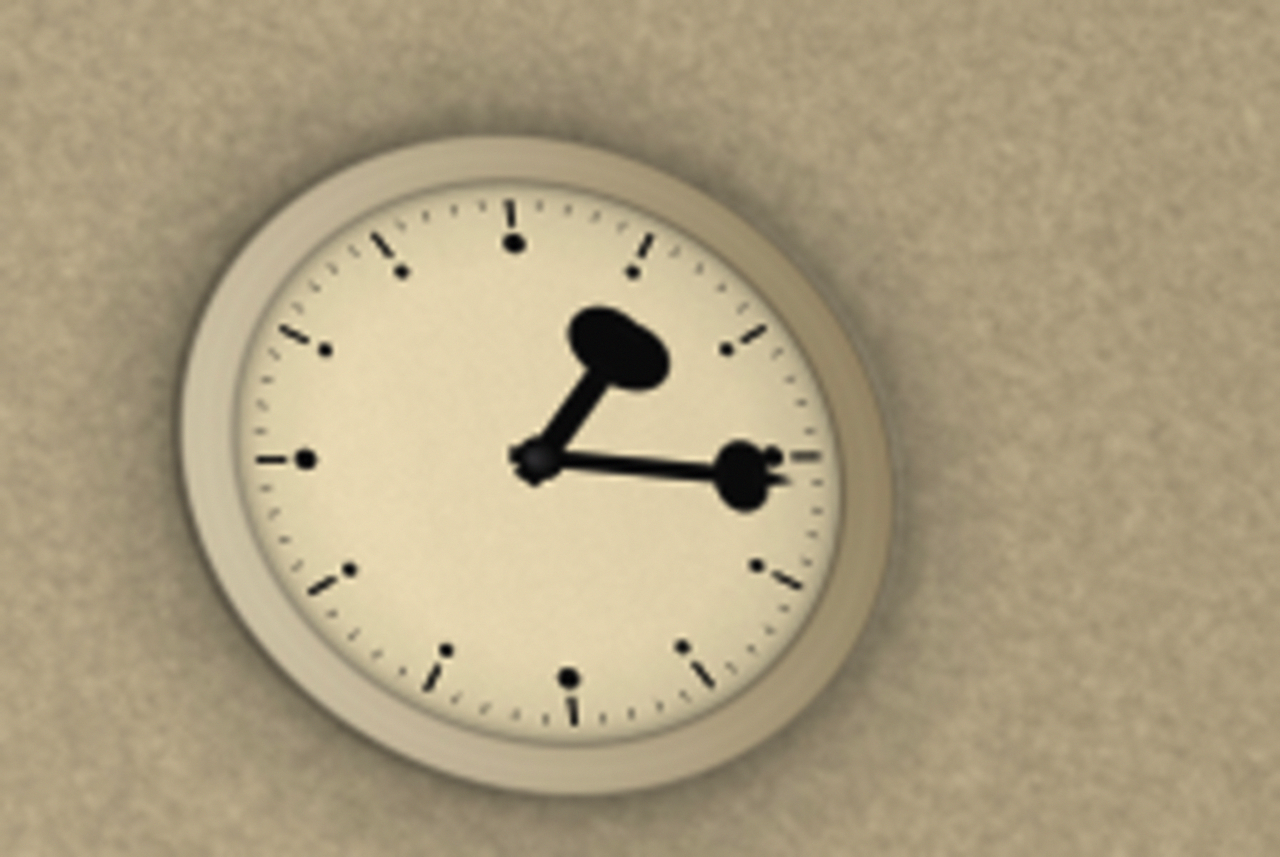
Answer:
1 h 16 min
